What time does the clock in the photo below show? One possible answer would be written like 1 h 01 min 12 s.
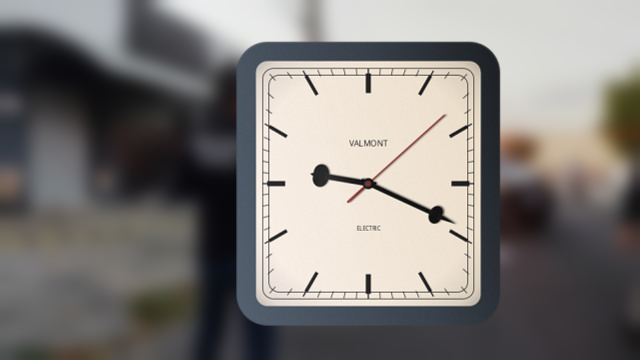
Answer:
9 h 19 min 08 s
